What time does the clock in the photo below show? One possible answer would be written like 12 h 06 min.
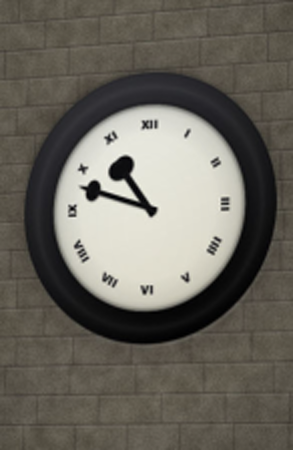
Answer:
10 h 48 min
